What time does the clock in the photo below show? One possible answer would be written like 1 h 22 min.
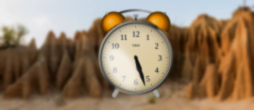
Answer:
5 h 27 min
